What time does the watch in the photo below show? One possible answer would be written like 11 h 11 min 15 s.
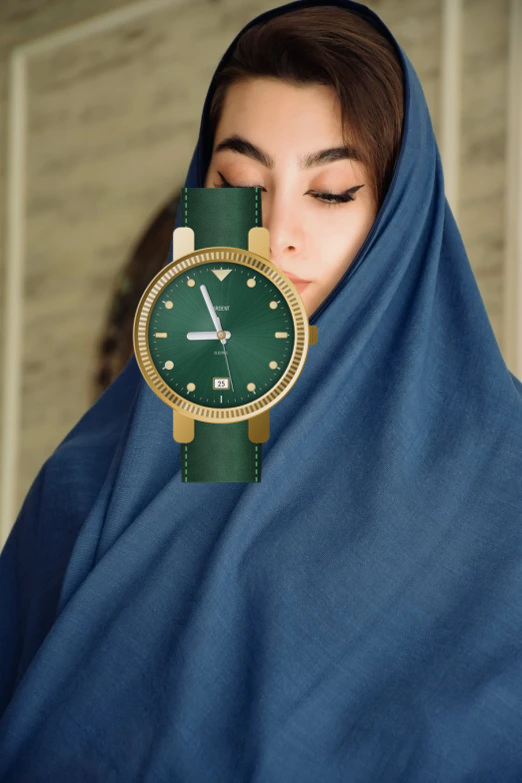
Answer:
8 h 56 min 28 s
